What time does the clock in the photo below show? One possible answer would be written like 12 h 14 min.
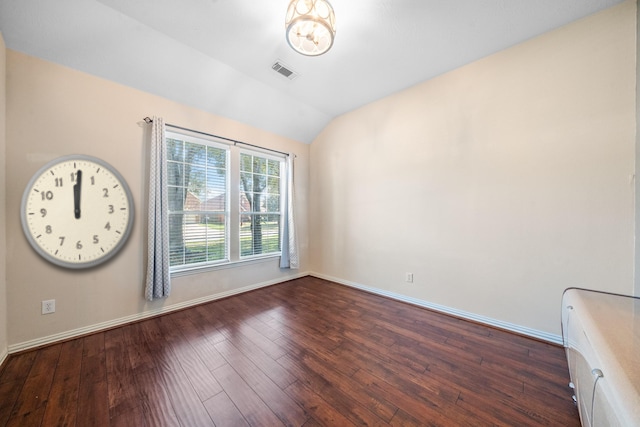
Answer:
12 h 01 min
